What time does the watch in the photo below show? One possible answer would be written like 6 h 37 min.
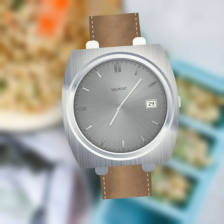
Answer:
7 h 07 min
